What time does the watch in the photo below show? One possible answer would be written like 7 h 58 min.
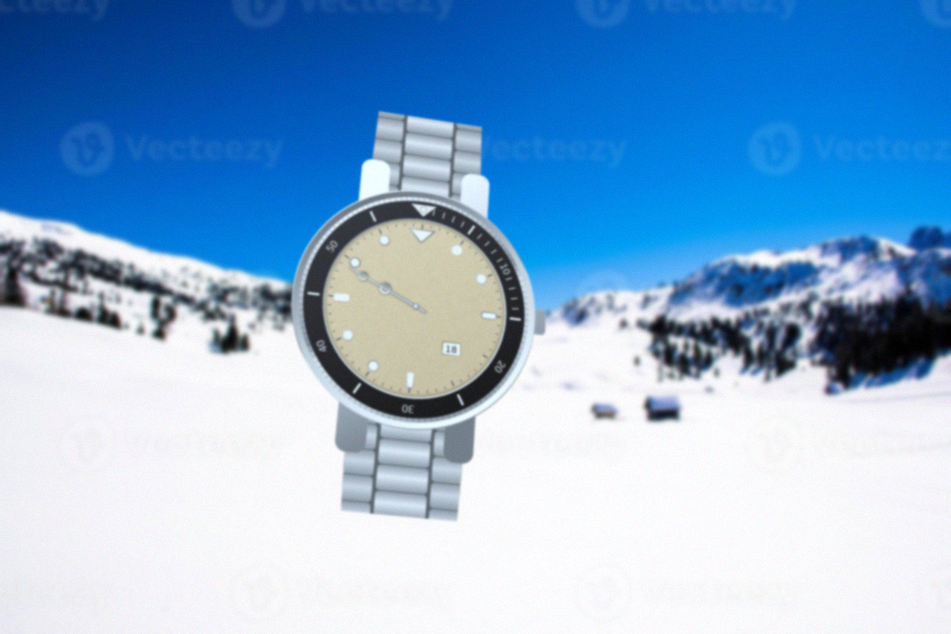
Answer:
9 h 49 min
